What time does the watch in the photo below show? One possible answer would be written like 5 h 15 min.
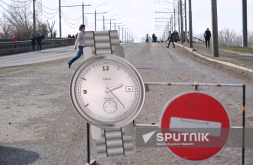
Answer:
2 h 24 min
